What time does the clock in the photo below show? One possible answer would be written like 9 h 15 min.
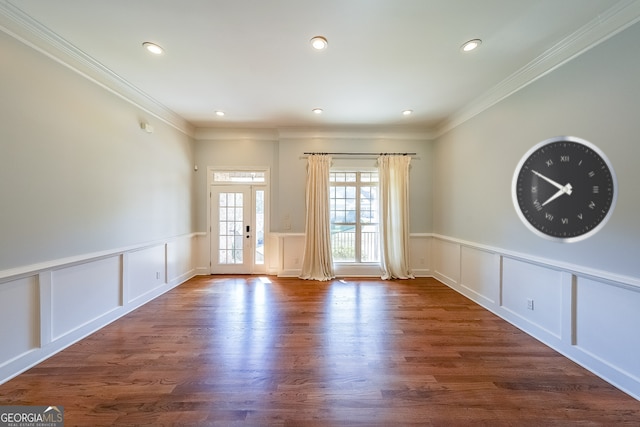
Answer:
7 h 50 min
